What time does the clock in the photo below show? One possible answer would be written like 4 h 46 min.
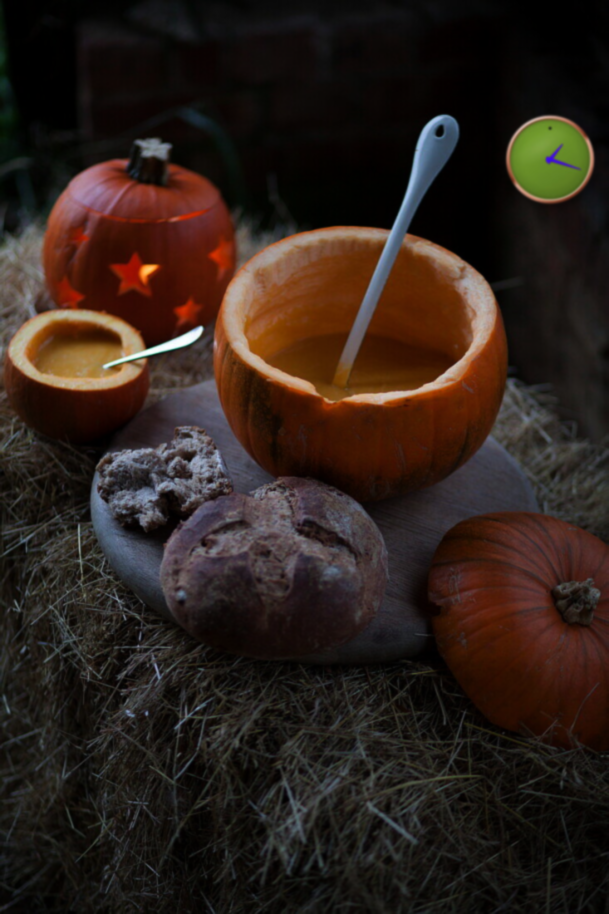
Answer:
1 h 18 min
